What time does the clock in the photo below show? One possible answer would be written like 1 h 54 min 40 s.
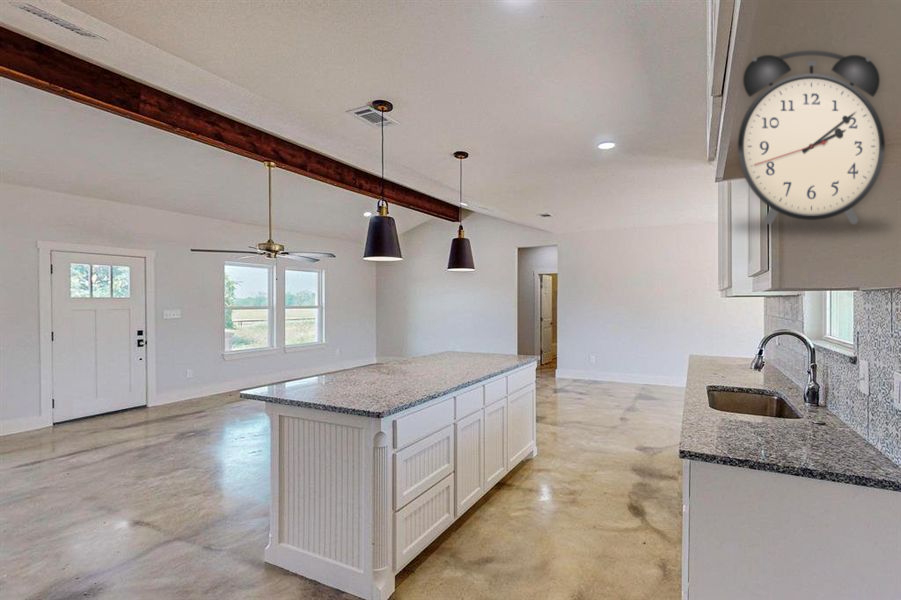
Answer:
2 h 08 min 42 s
